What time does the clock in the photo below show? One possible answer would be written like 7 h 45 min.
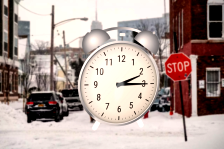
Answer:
2 h 15 min
